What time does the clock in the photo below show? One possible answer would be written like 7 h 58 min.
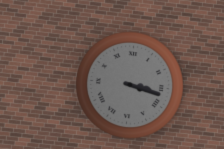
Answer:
3 h 17 min
